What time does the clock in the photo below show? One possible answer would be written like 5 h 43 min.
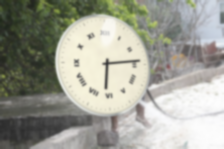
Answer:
6 h 14 min
